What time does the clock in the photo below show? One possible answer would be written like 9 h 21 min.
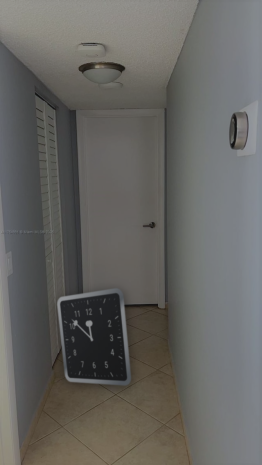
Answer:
11 h 52 min
